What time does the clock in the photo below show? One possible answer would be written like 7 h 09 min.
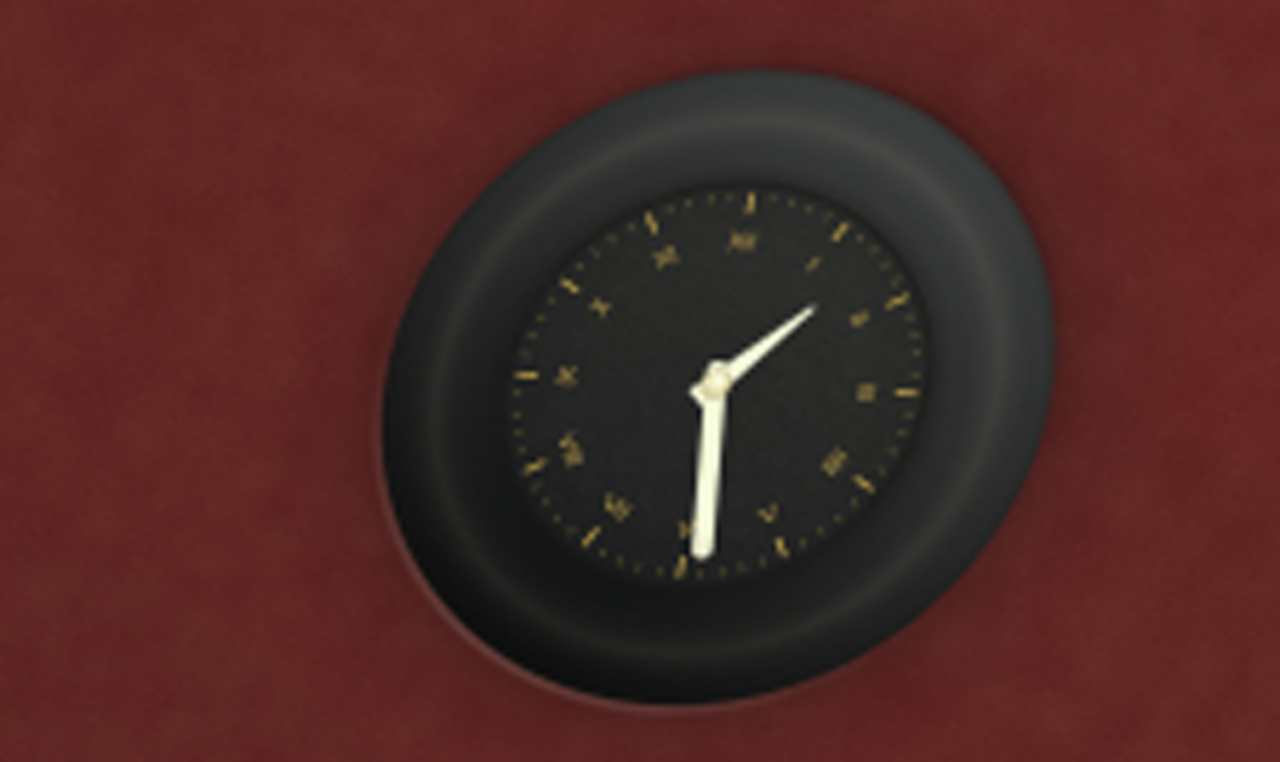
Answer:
1 h 29 min
